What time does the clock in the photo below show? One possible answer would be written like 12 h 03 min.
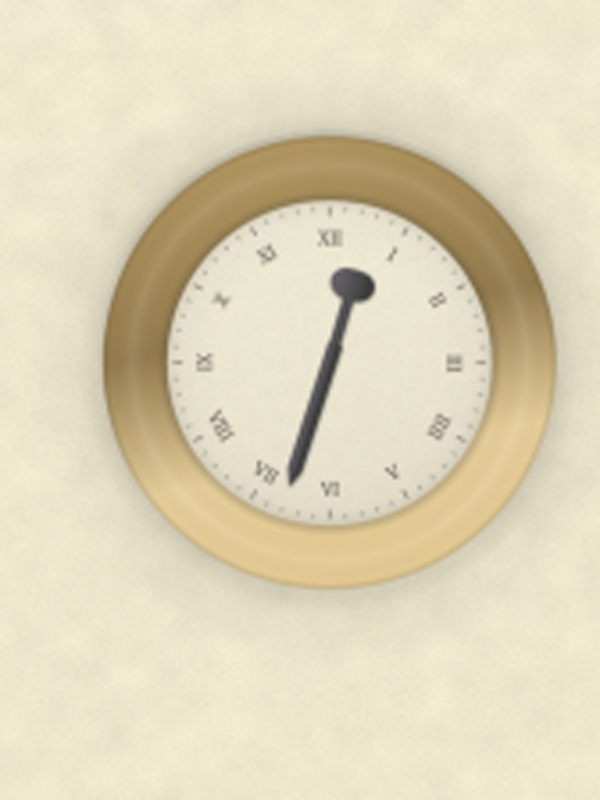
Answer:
12 h 33 min
